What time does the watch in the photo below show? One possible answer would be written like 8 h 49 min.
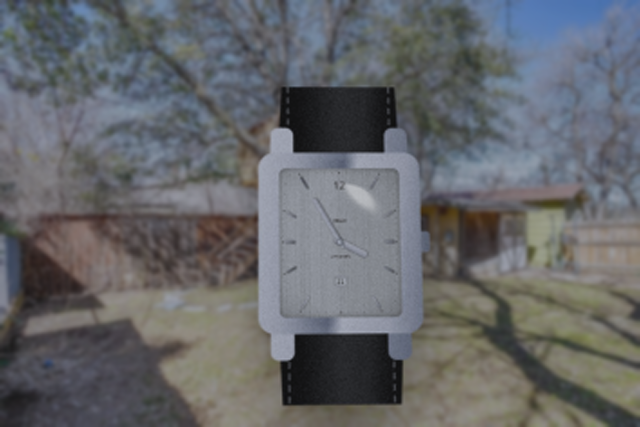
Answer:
3 h 55 min
